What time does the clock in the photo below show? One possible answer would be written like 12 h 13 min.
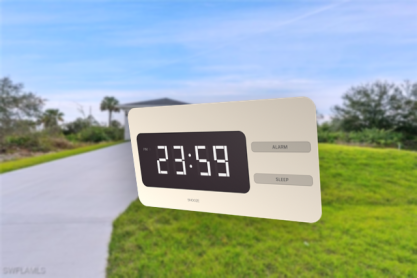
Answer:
23 h 59 min
